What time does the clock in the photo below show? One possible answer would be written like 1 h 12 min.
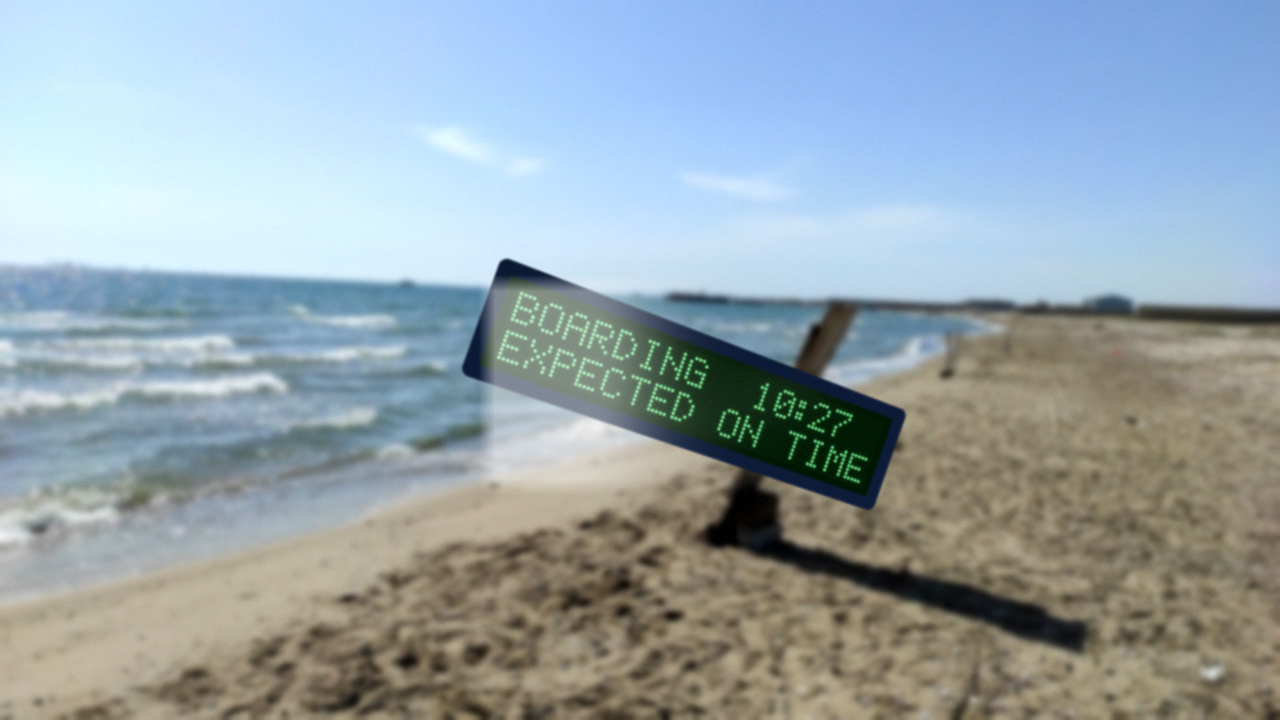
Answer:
10 h 27 min
